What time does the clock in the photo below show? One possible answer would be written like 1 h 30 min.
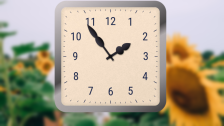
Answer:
1 h 54 min
